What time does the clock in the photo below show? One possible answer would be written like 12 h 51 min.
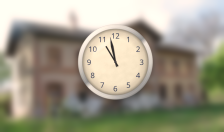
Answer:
10 h 58 min
